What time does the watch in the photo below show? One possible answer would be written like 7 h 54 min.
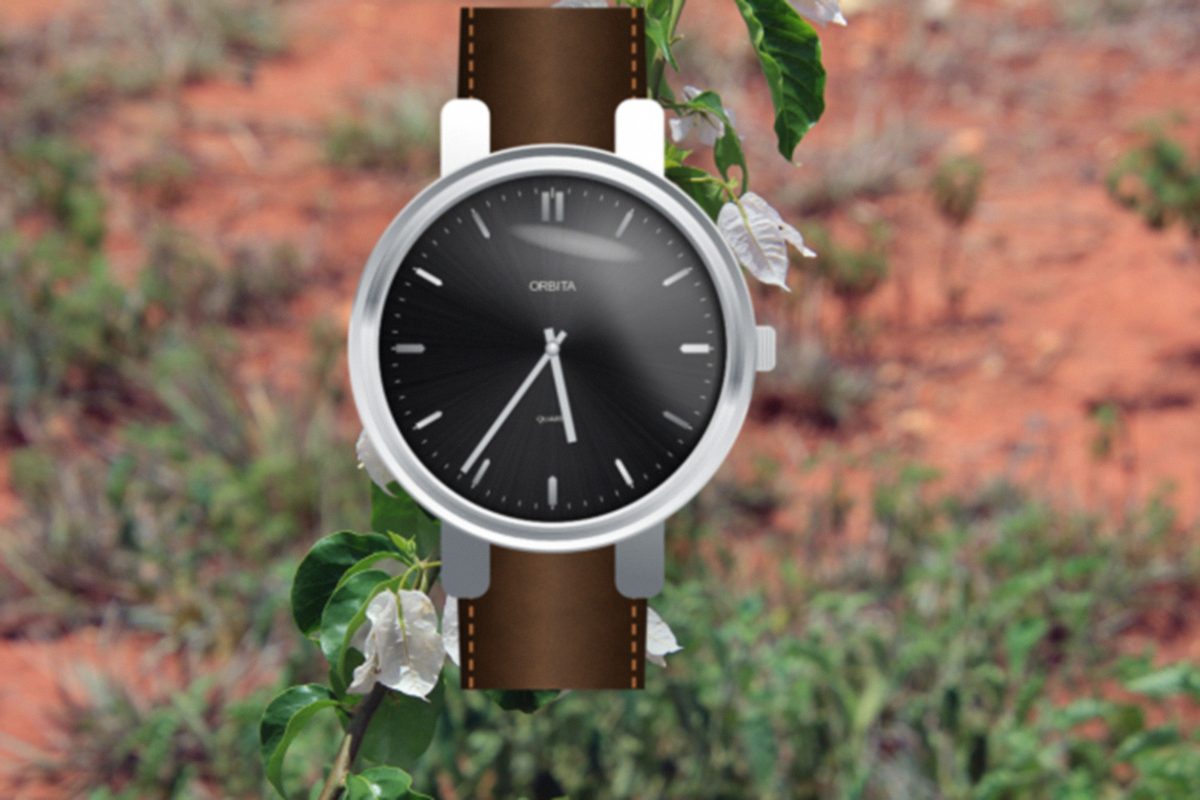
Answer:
5 h 36 min
